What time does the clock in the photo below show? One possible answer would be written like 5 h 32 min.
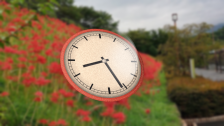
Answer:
8 h 26 min
